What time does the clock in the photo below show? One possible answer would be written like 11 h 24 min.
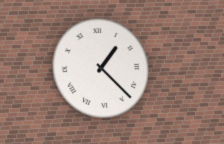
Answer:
1 h 23 min
